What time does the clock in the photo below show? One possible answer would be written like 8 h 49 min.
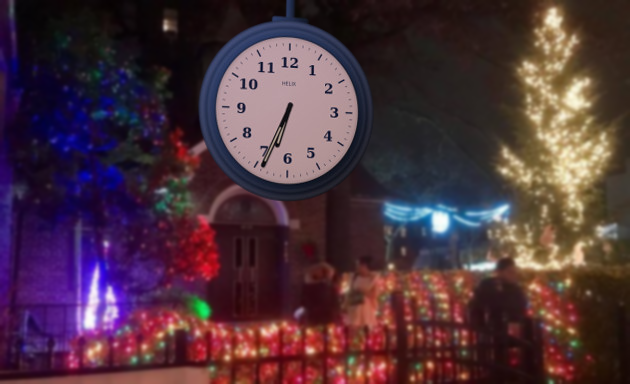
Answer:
6 h 34 min
